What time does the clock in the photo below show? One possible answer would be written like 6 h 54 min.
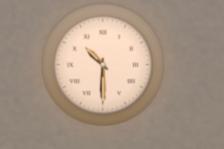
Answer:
10 h 30 min
